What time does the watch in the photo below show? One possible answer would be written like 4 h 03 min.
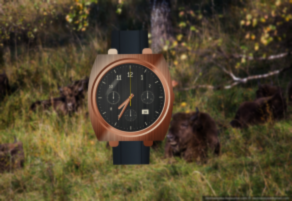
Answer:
7 h 35 min
